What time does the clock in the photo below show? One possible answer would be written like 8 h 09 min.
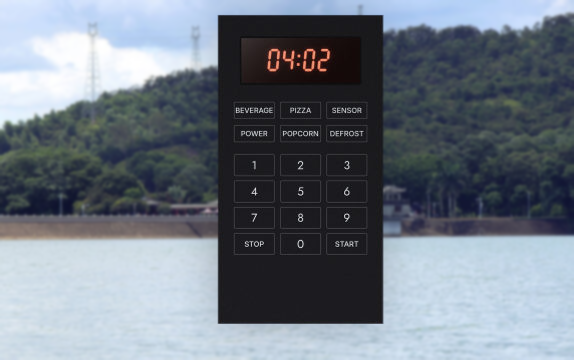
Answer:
4 h 02 min
